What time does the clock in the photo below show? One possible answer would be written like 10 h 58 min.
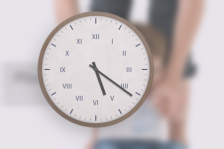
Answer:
5 h 21 min
